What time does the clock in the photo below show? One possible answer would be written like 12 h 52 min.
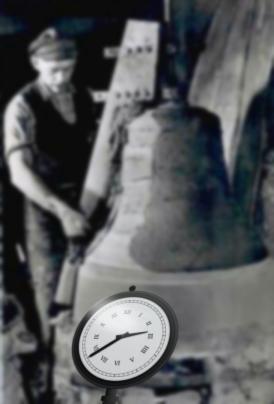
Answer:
2 h 39 min
